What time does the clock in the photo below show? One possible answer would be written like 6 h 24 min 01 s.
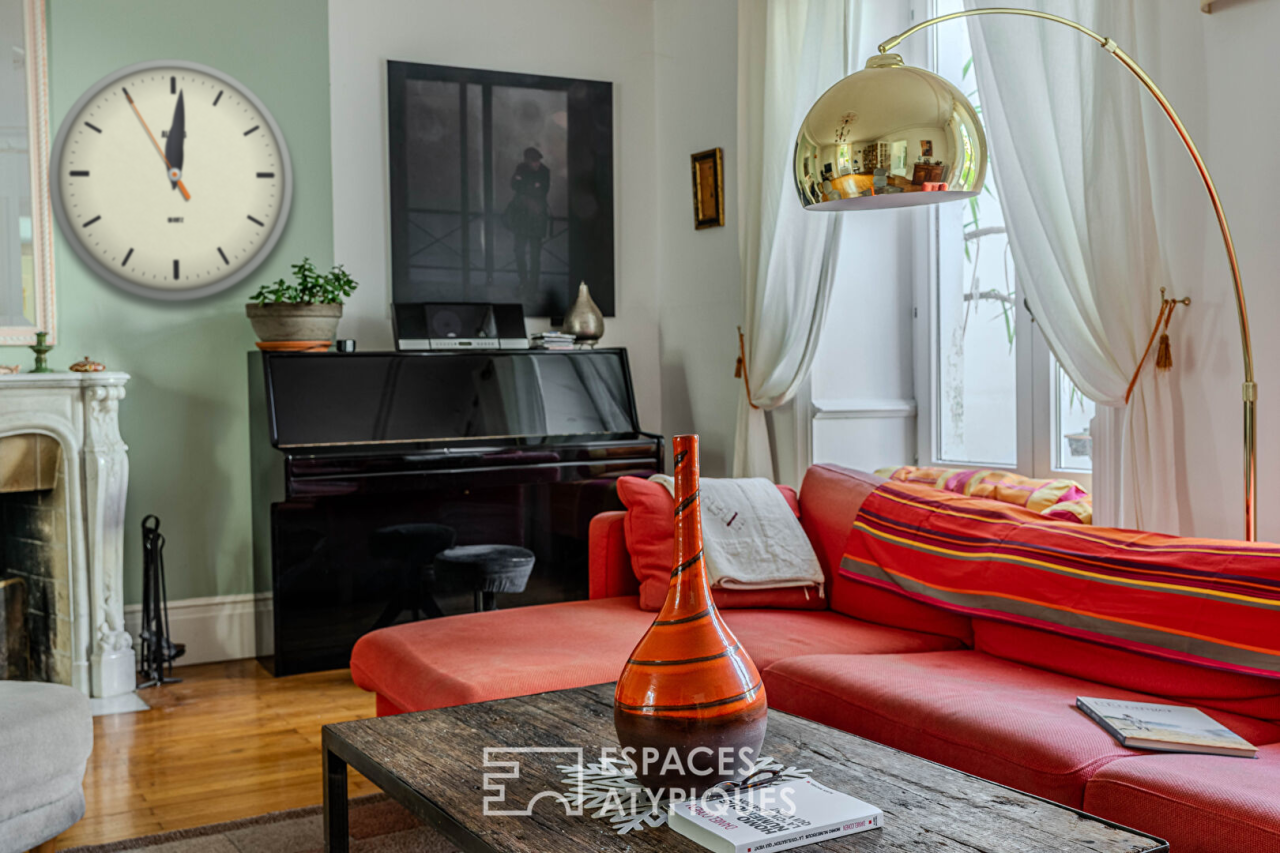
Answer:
12 h 00 min 55 s
